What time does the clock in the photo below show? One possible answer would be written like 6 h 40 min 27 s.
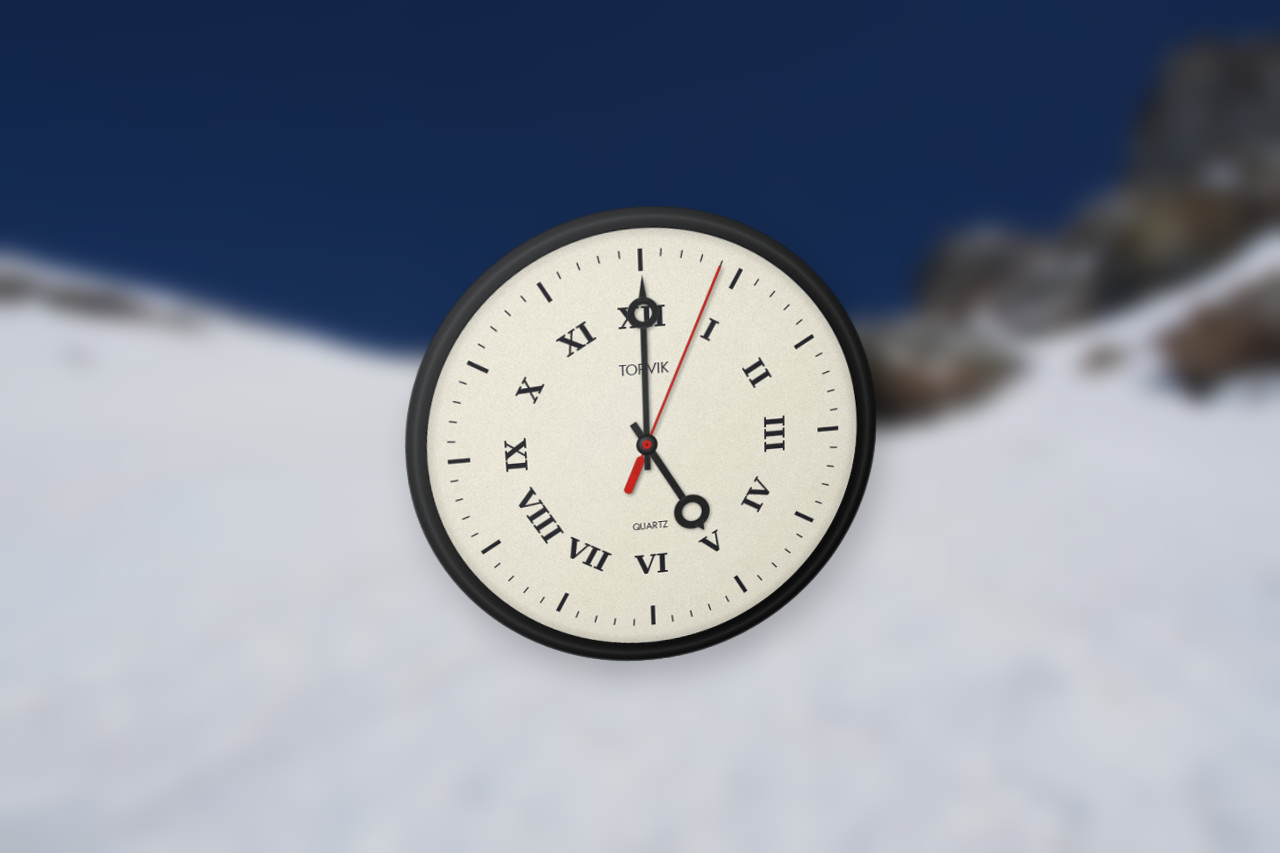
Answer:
5 h 00 min 04 s
